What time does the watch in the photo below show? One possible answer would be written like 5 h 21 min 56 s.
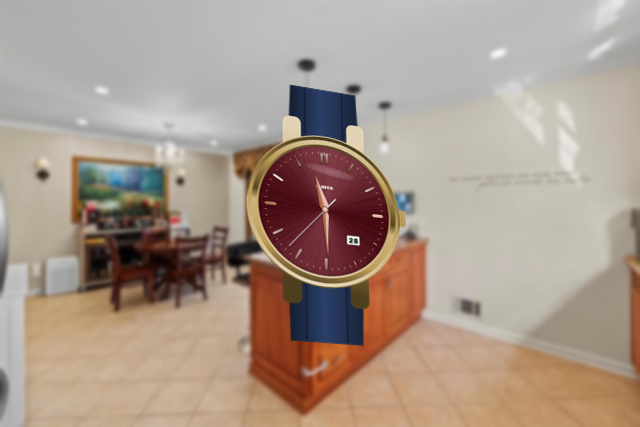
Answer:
11 h 29 min 37 s
